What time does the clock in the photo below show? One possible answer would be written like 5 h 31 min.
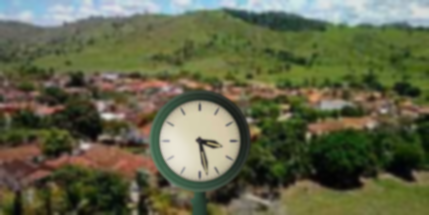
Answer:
3 h 28 min
